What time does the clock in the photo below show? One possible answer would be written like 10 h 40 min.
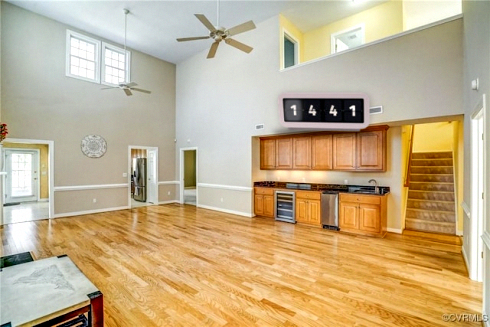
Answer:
14 h 41 min
